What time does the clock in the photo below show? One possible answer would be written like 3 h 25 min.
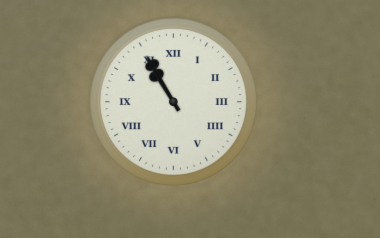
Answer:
10 h 55 min
